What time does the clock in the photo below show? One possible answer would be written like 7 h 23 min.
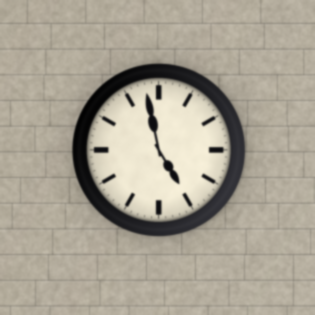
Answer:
4 h 58 min
